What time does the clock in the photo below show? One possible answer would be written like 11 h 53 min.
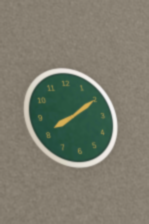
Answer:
8 h 10 min
